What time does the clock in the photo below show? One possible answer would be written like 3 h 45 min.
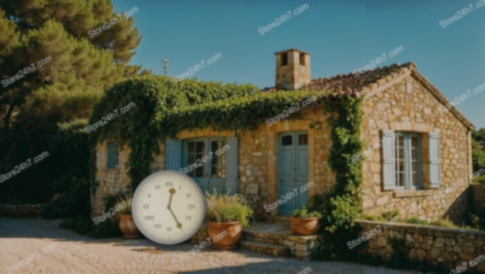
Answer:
12 h 25 min
